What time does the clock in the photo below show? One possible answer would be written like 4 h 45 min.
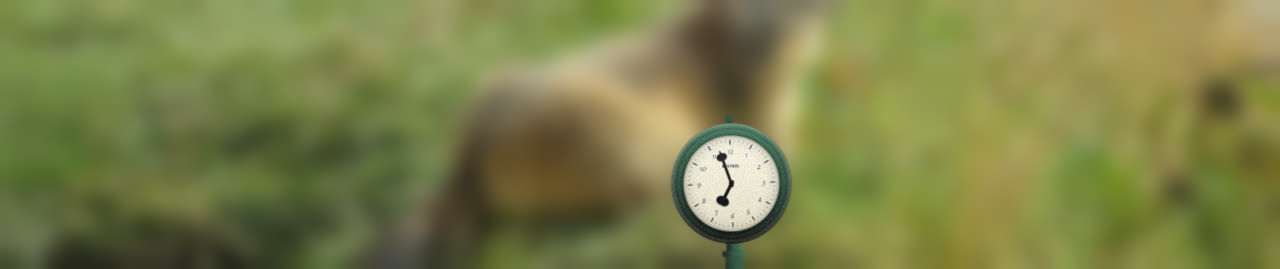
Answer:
6 h 57 min
